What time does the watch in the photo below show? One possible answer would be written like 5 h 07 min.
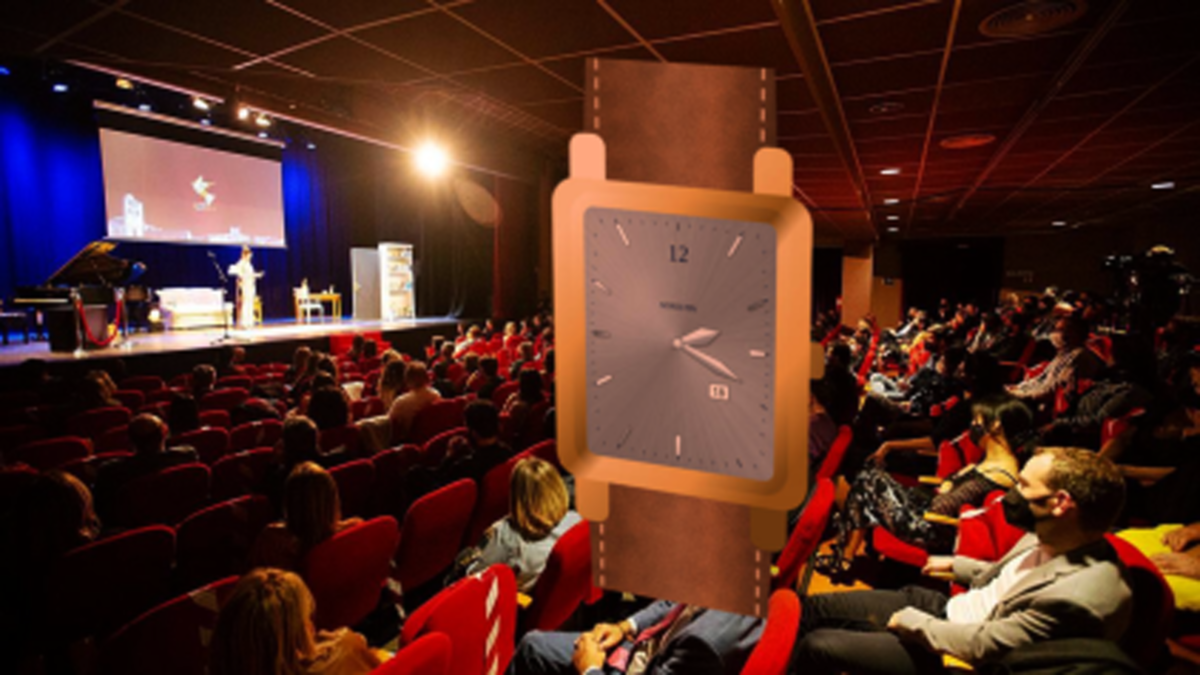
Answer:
2 h 19 min
